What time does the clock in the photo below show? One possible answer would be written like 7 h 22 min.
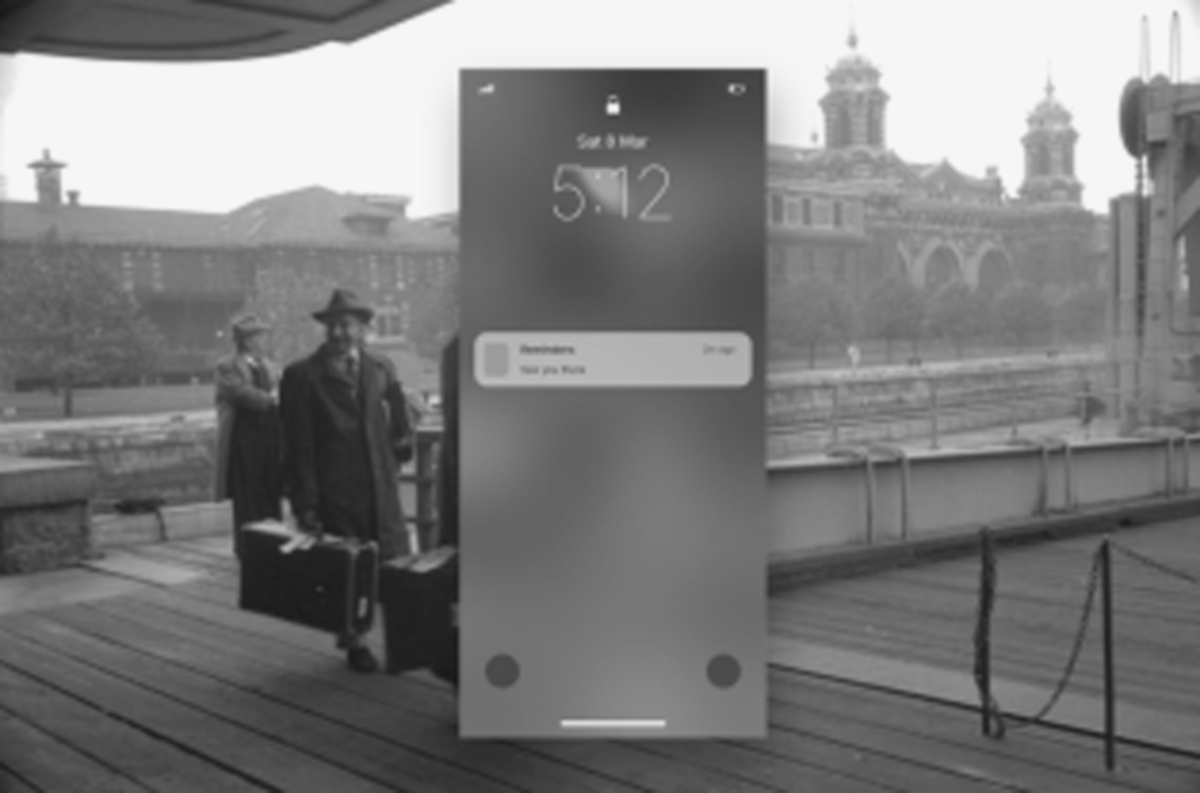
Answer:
5 h 12 min
